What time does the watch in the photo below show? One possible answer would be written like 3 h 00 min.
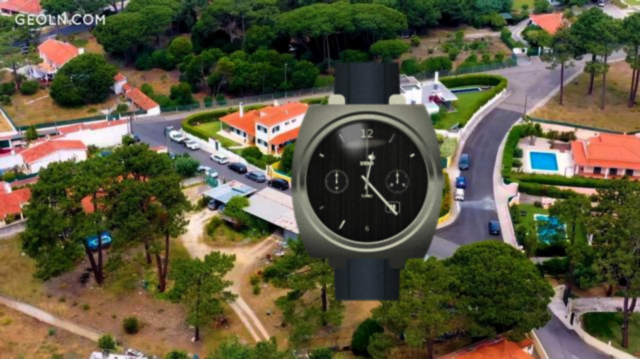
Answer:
12 h 23 min
